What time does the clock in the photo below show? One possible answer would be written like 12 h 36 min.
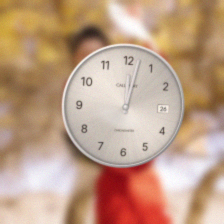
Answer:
12 h 02 min
